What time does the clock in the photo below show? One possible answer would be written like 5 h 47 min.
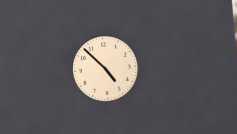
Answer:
4 h 53 min
